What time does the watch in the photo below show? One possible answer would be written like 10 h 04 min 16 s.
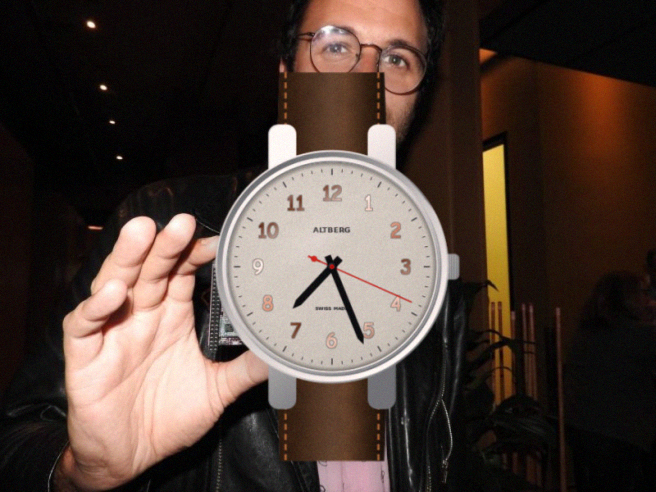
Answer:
7 h 26 min 19 s
